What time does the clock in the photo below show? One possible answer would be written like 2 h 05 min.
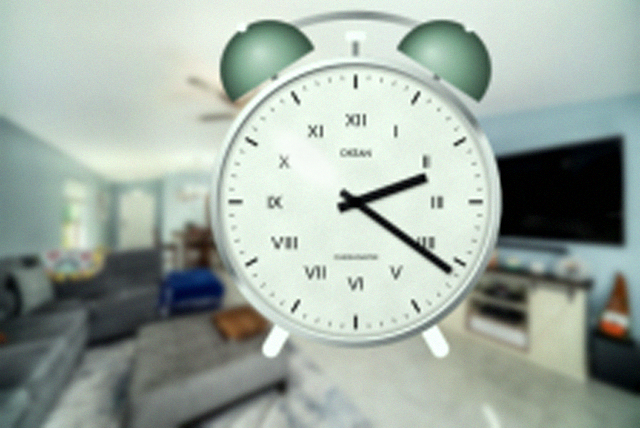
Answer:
2 h 21 min
